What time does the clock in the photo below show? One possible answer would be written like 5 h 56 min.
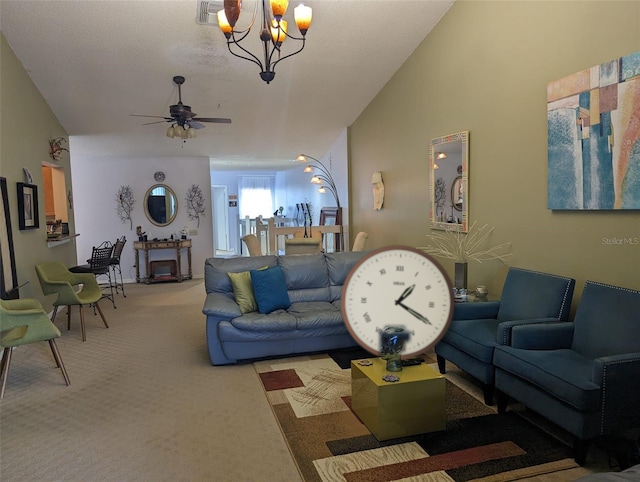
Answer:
1 h 20 min
